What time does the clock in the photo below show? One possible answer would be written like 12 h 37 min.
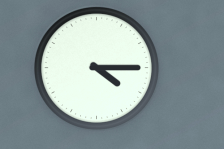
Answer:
4 h 15 min
